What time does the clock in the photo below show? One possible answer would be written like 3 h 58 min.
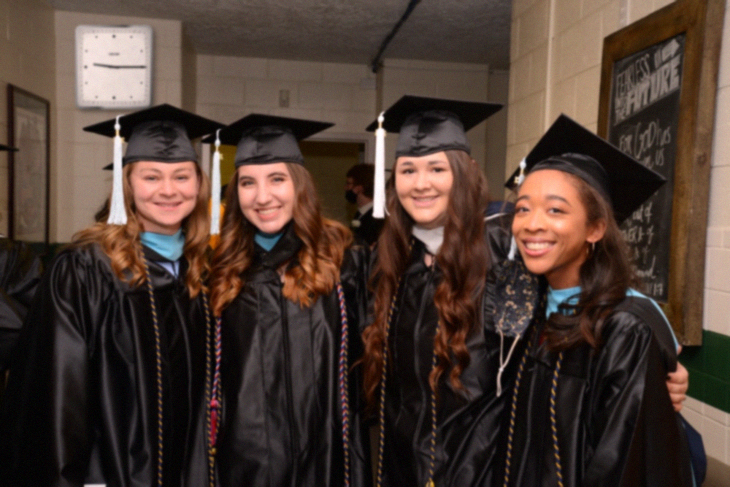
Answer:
9 h 15 min
